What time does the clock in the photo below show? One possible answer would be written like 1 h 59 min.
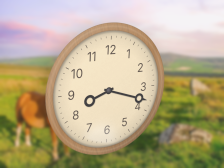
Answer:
8 h 18 min
